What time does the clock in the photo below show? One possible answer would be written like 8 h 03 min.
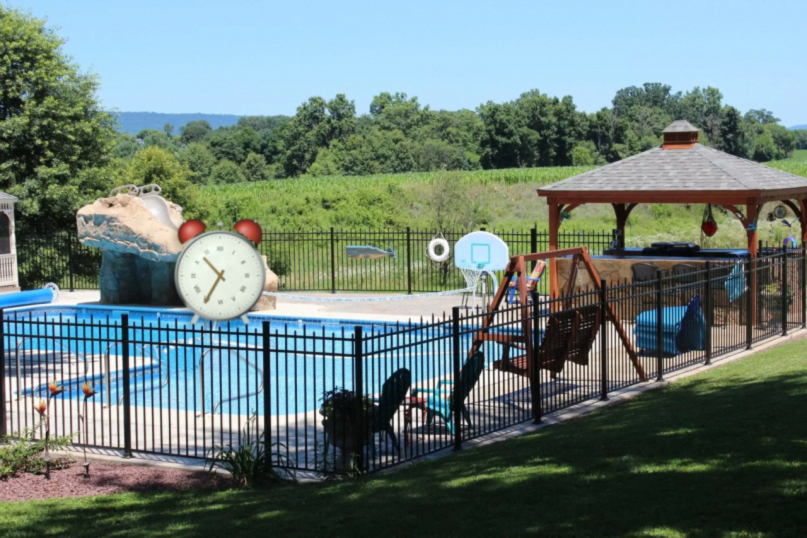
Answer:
10 h 35 min
